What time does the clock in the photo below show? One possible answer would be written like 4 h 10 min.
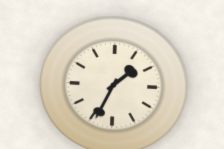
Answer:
1 h 34 min
